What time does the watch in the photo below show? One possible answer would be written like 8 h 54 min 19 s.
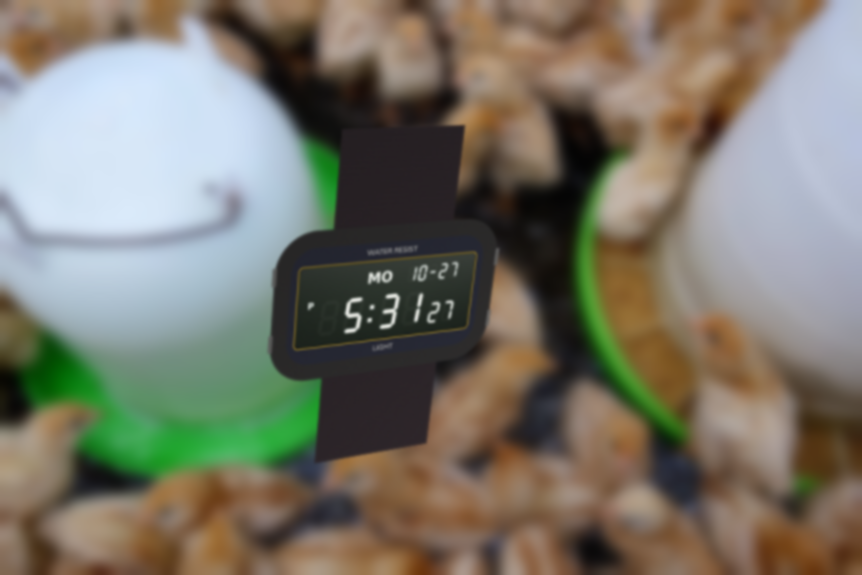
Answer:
5 h 31 min 27 s
